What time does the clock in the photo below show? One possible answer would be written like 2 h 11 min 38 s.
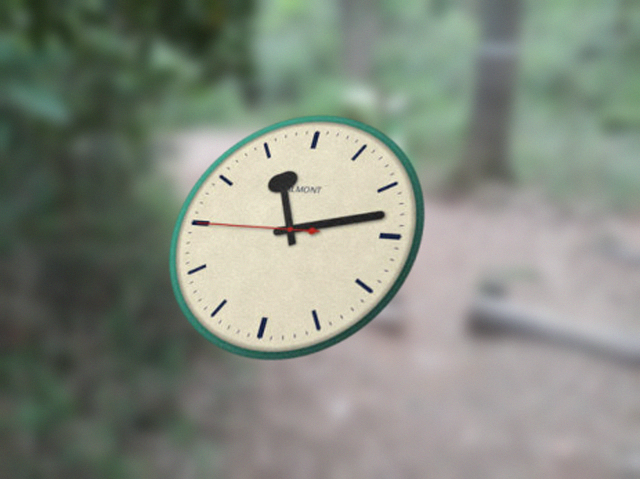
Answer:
11 h 12 min 45 s
